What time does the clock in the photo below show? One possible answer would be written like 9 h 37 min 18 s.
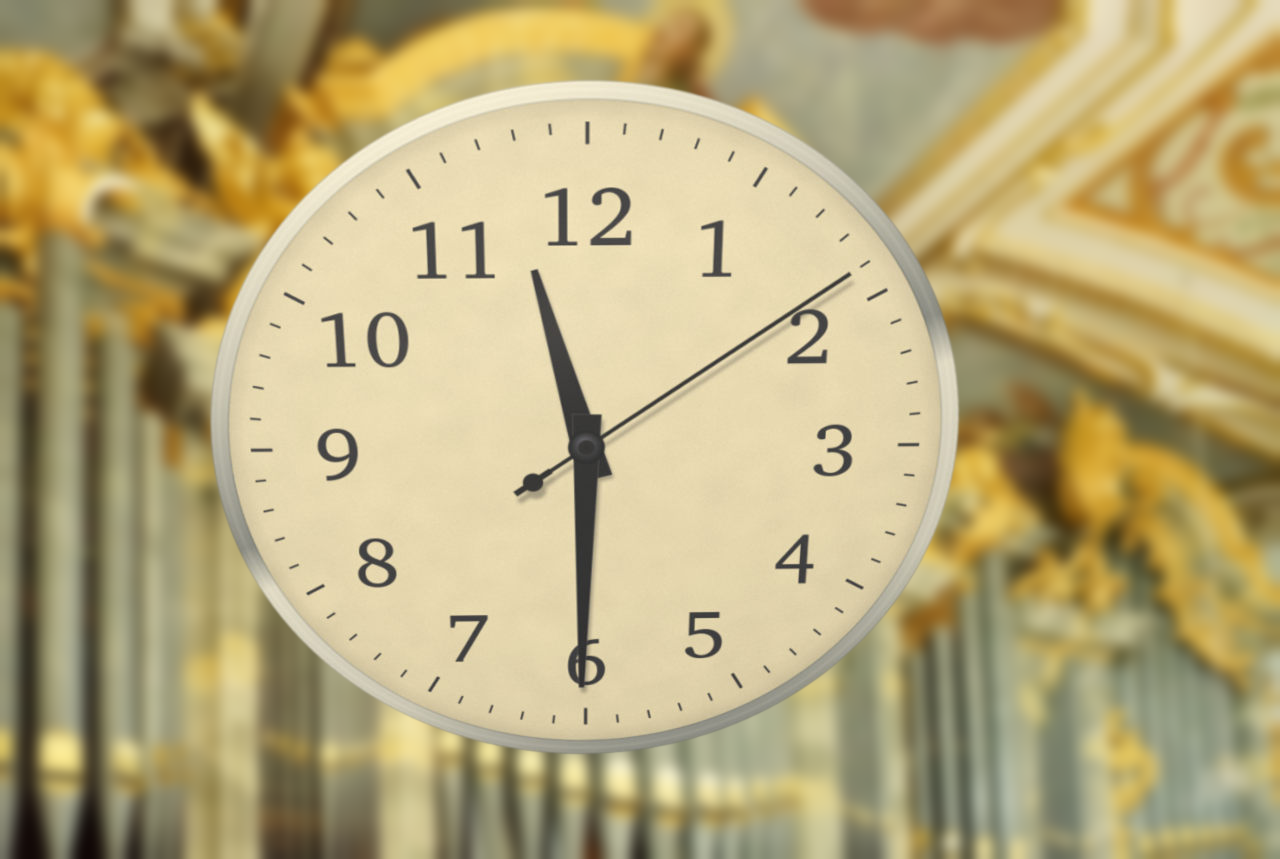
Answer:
11 h 30 min 09 s
